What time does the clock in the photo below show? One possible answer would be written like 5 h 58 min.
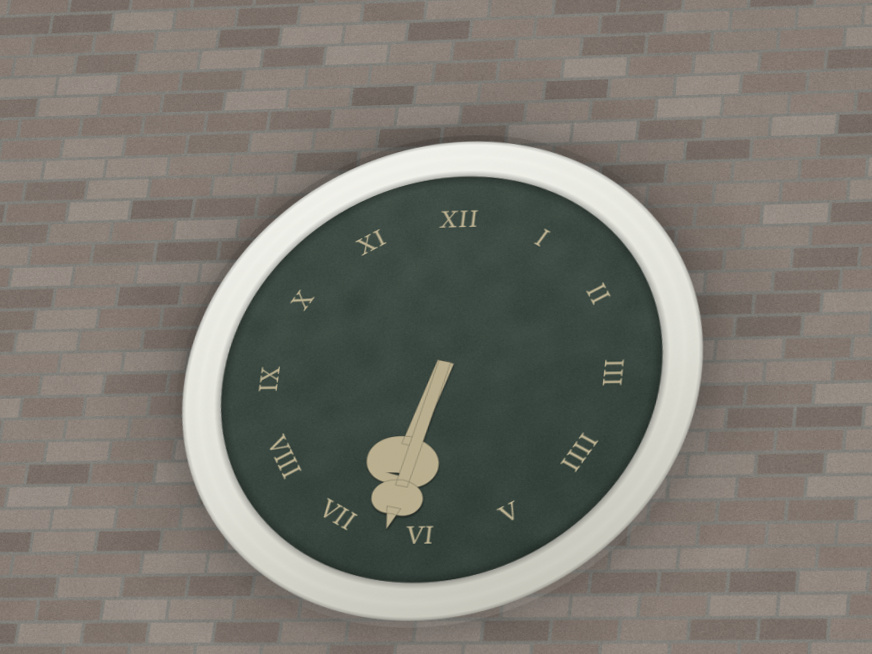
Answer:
6 h 32 min
